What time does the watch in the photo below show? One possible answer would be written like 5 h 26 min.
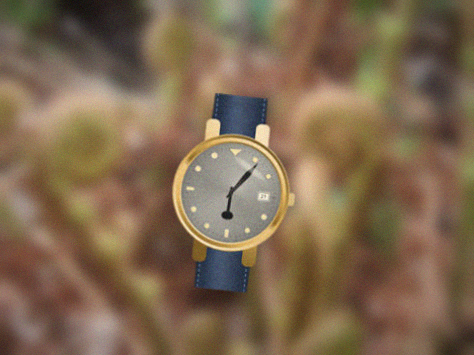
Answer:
6 h 06 min
